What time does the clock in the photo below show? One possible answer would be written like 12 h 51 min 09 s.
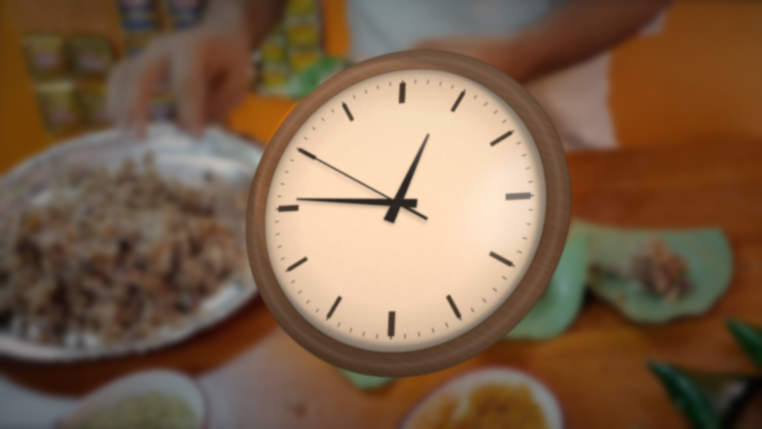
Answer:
12 h 45 min 50 s
